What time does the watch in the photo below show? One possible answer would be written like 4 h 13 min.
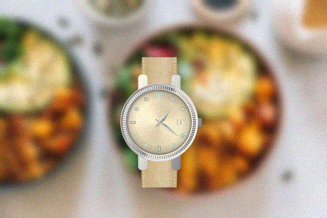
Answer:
1 h 21 min
